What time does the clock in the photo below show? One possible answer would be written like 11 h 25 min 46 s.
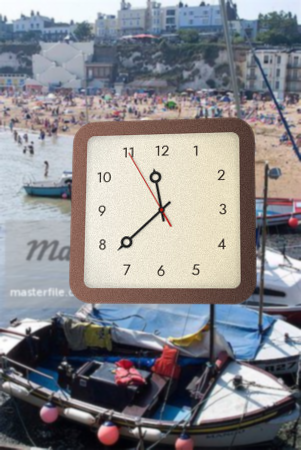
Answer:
11 h 37 min 55 s
